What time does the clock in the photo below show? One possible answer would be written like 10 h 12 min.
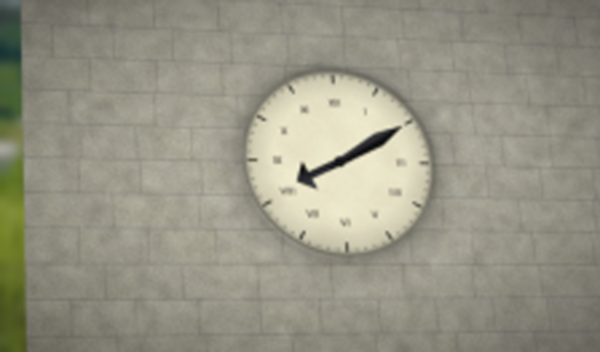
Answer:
8 h 10 min
